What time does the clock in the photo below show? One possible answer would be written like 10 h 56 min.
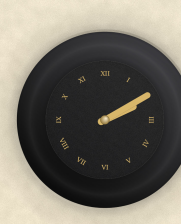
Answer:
2 h 10 min
